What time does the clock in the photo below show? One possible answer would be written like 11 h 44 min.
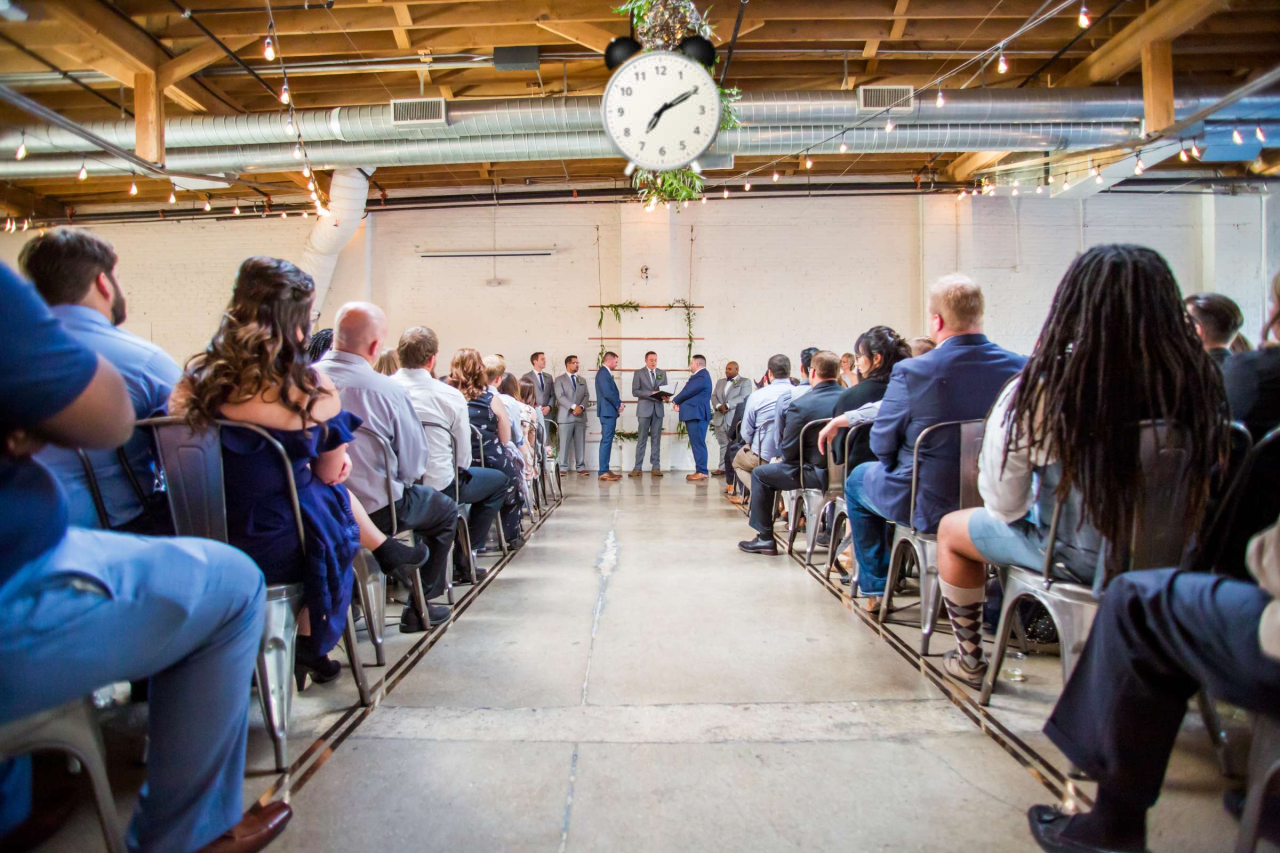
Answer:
7 h 10 min
